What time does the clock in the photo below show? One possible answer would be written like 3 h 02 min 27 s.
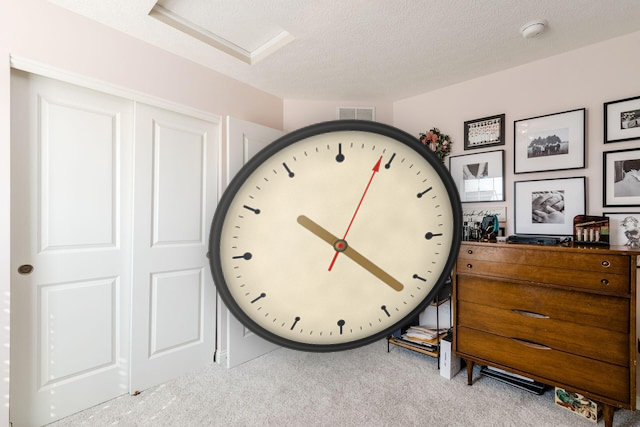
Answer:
10 h 22 min 04 s
